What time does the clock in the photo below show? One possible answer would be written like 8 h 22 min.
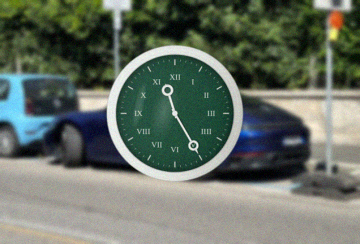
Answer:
11 h 25 min
